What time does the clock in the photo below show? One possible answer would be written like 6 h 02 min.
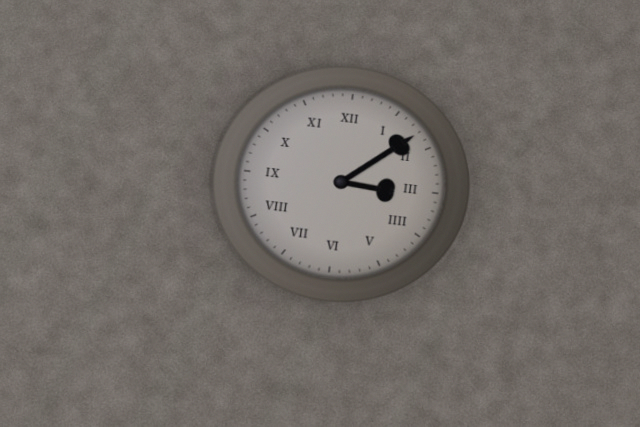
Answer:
3 h 08 min
